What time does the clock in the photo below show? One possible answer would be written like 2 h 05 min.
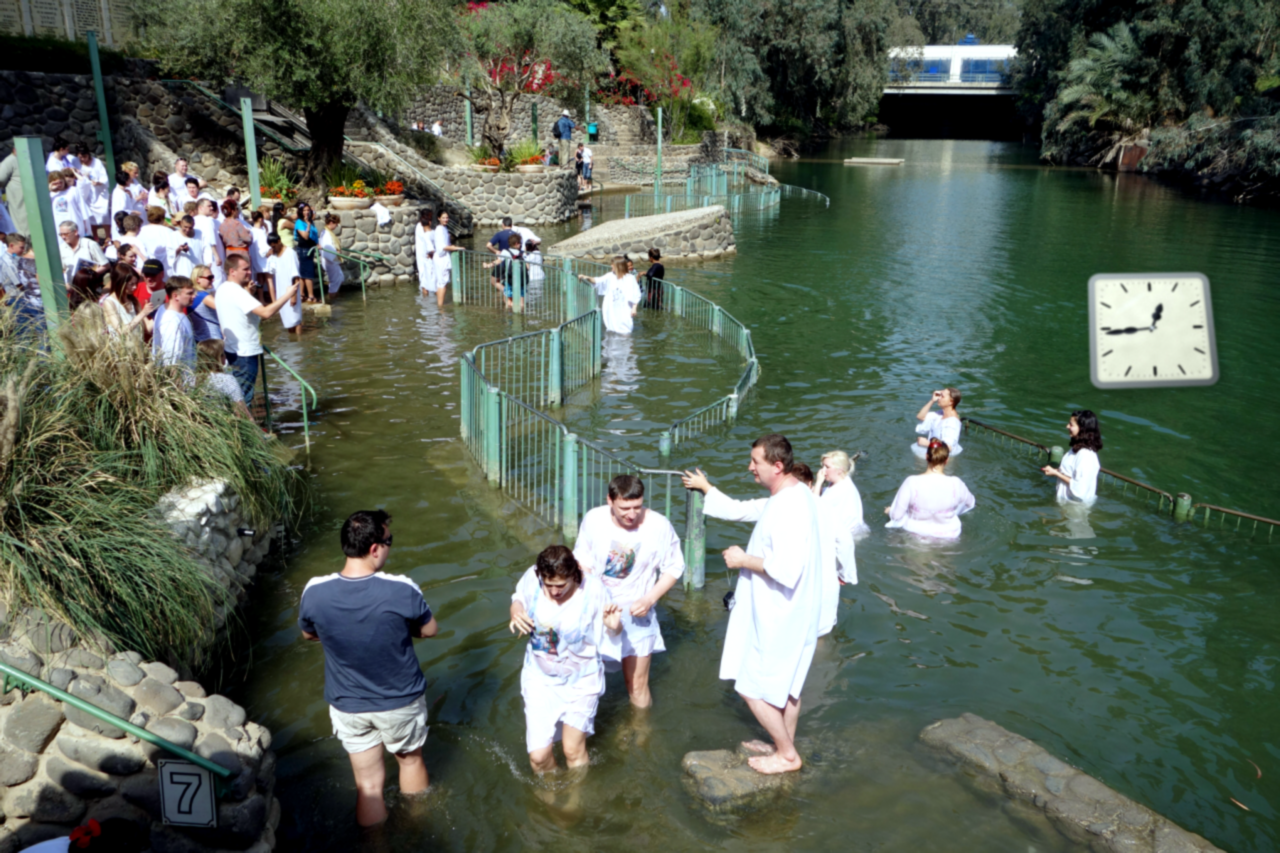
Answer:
12 h 44 min
